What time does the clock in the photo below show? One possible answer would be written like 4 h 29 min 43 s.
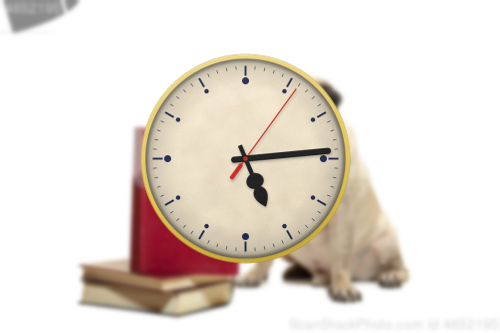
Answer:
5 h 14 min 06 s
